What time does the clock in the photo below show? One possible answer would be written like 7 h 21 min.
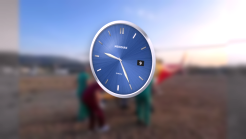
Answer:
9 h 25 min
